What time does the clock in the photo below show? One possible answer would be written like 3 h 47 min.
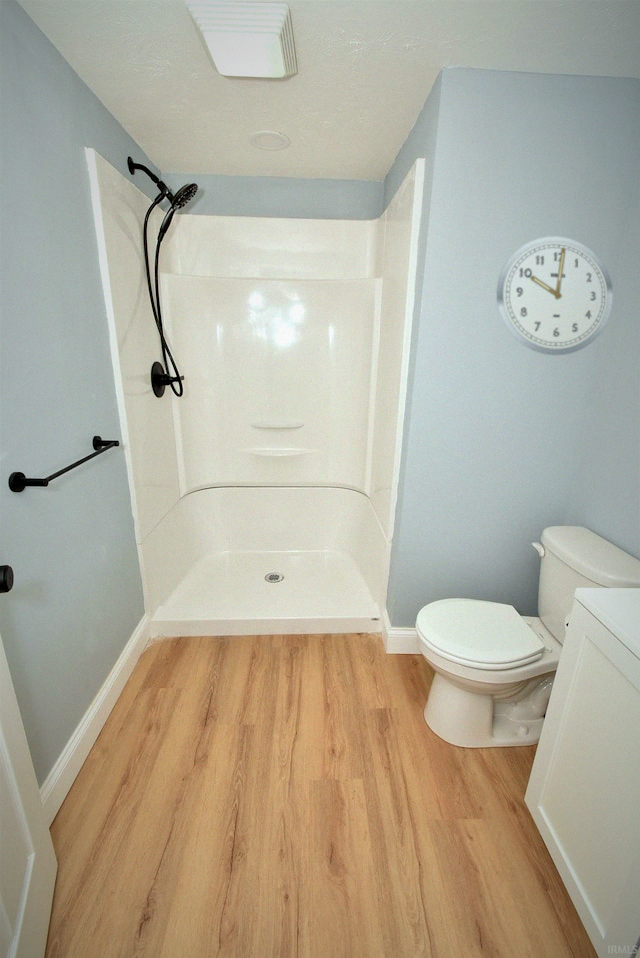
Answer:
10 h 01 min
